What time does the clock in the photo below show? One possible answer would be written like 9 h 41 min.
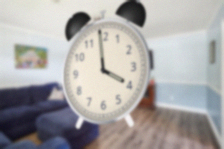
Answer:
3 h 59 min
